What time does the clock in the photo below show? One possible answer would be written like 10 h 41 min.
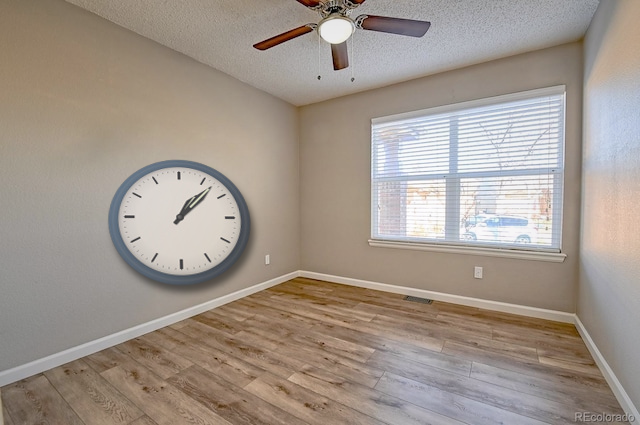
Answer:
1 h 07 min
